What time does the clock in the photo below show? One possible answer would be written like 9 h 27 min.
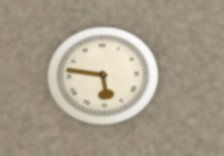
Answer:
5 h 47 min
